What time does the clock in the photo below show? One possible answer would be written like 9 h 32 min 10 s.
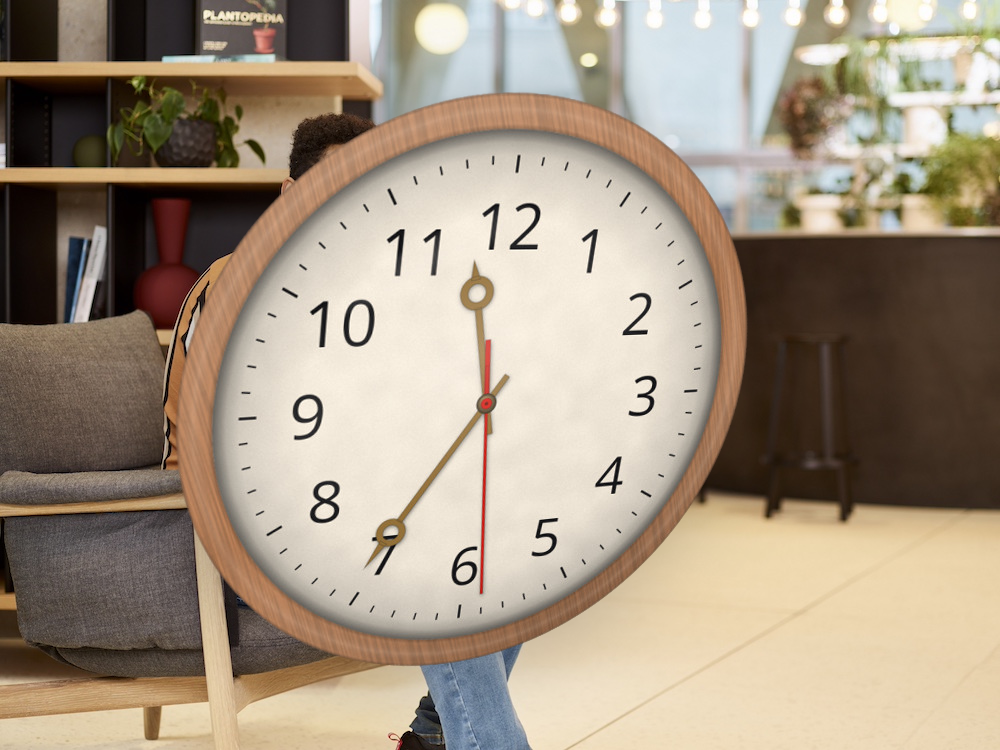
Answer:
11 h 35 min 29 s
